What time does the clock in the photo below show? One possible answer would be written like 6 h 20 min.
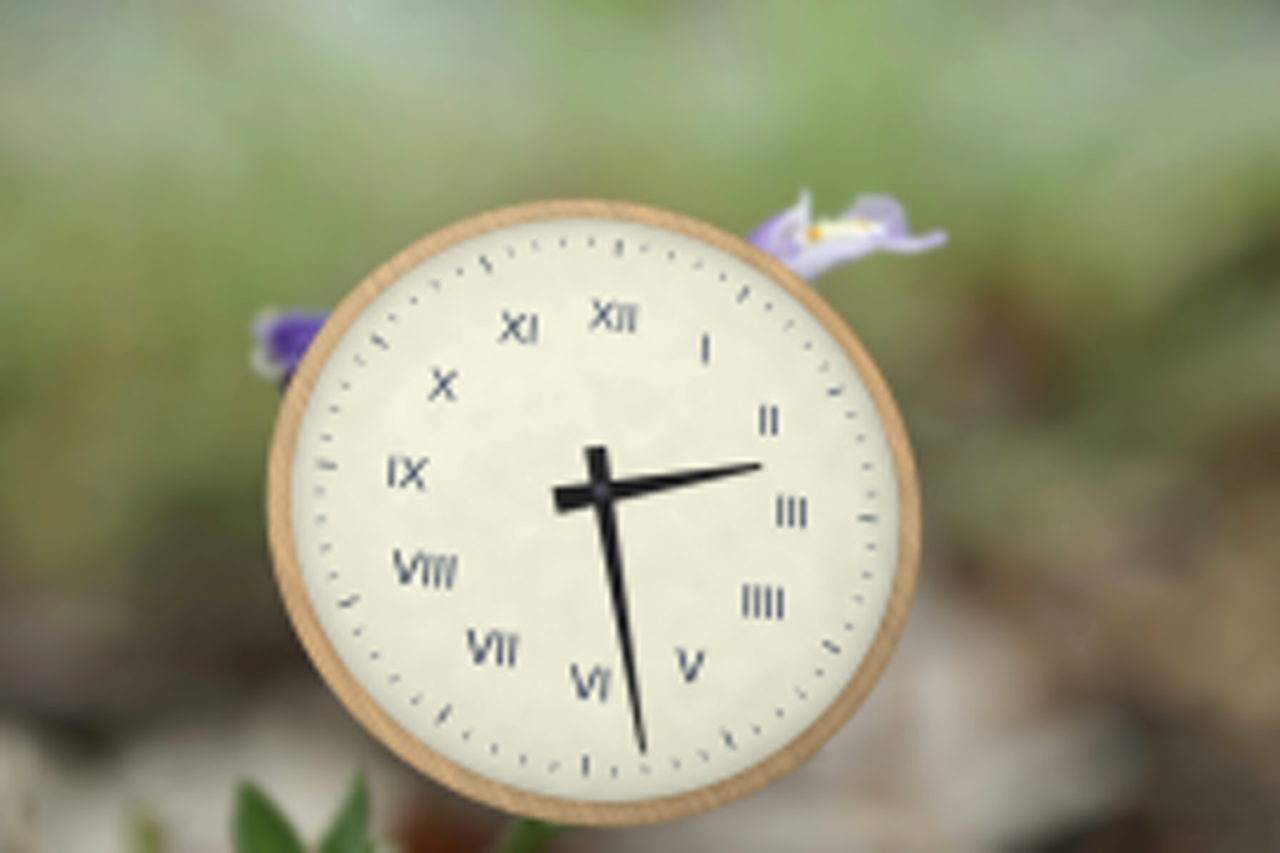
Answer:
2 h 28 min
